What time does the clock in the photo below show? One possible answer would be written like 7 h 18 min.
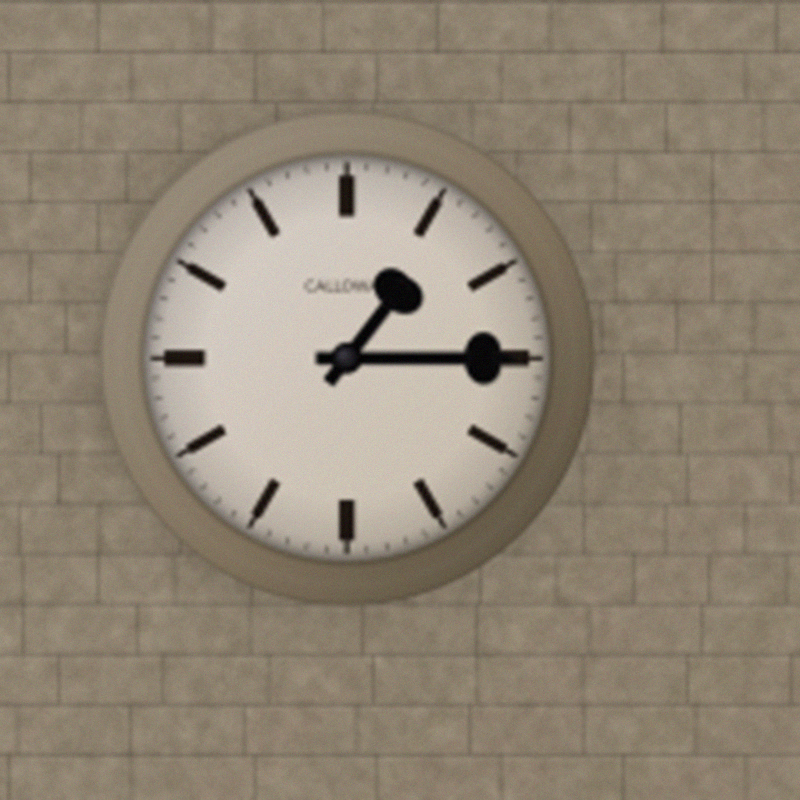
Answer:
1 h 15 min
